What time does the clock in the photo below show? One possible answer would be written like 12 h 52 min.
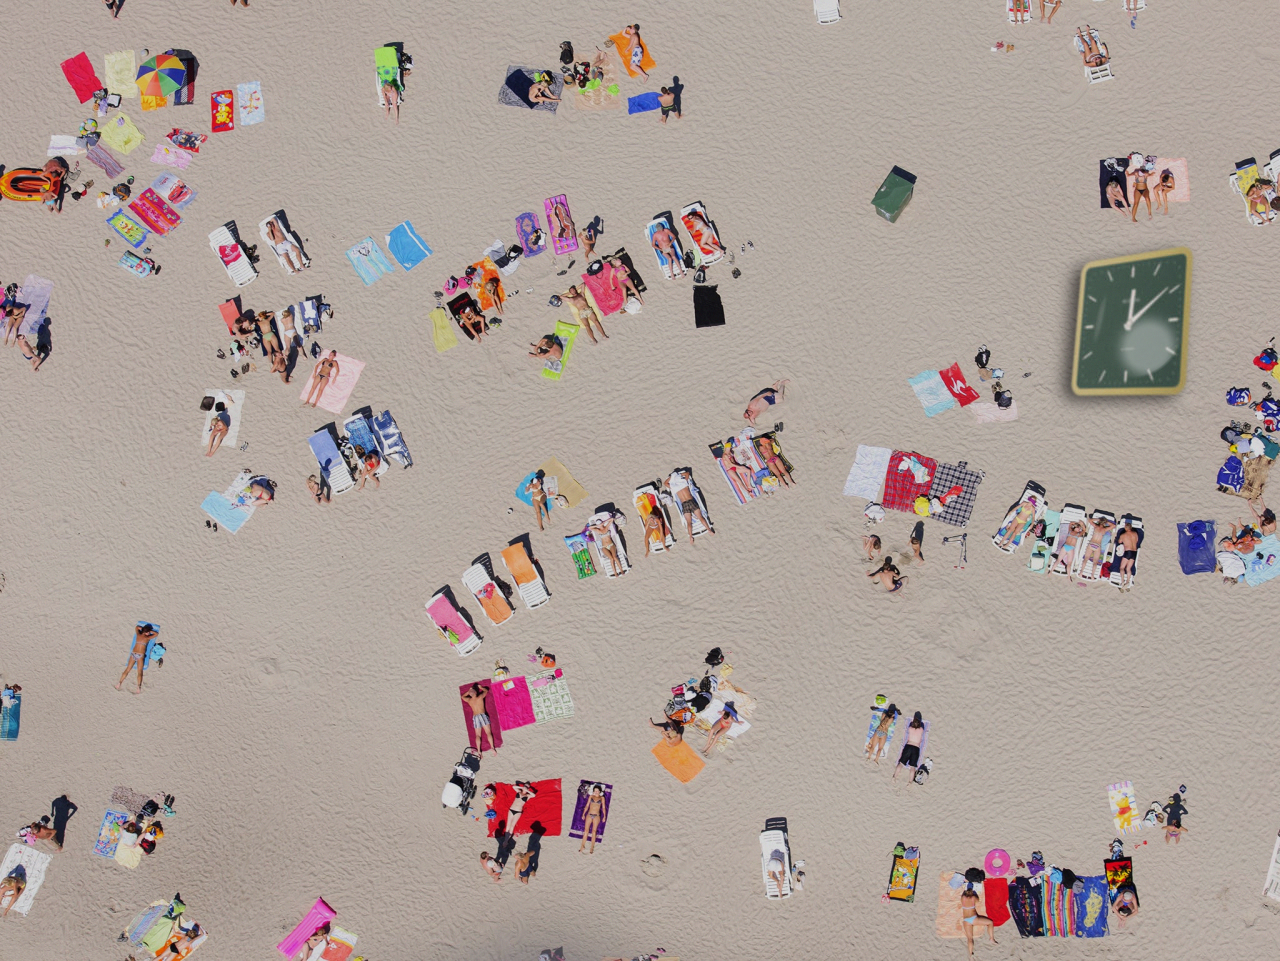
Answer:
12 h 09 min
